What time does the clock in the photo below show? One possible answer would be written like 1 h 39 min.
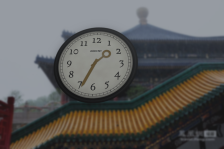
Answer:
1 h 34 min
